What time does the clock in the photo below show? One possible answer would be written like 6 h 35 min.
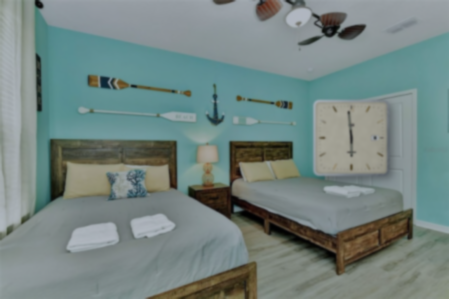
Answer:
5 h 59 min
